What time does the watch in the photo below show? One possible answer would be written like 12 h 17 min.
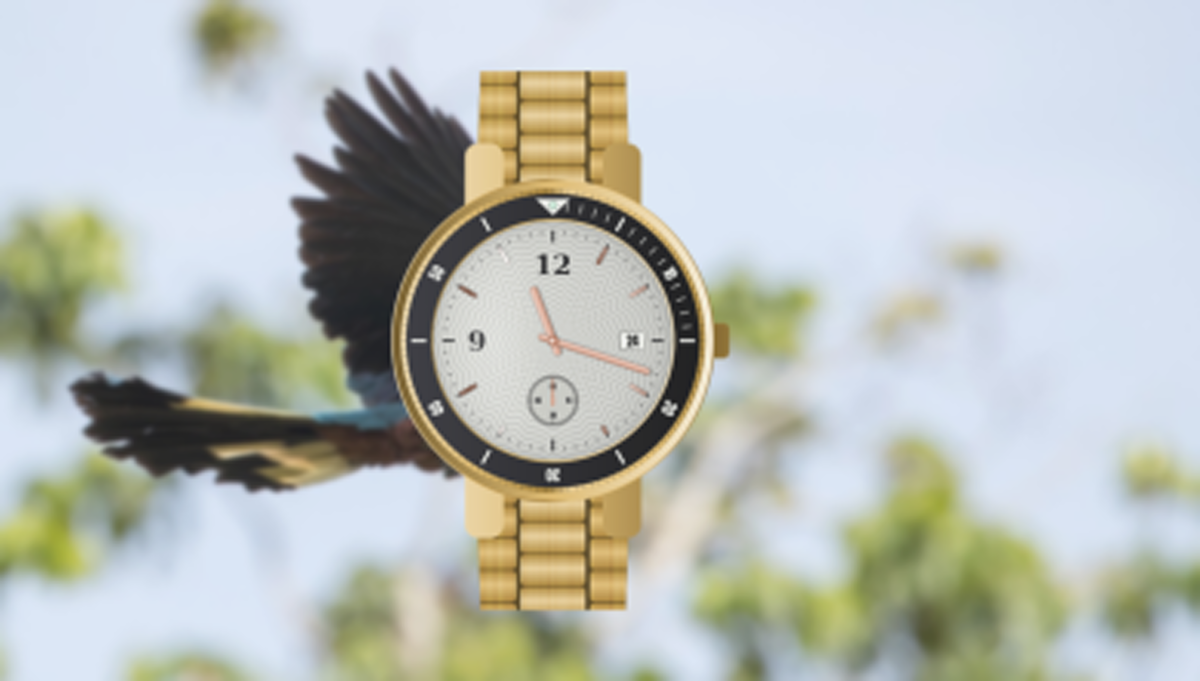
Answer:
11 h 18 min
